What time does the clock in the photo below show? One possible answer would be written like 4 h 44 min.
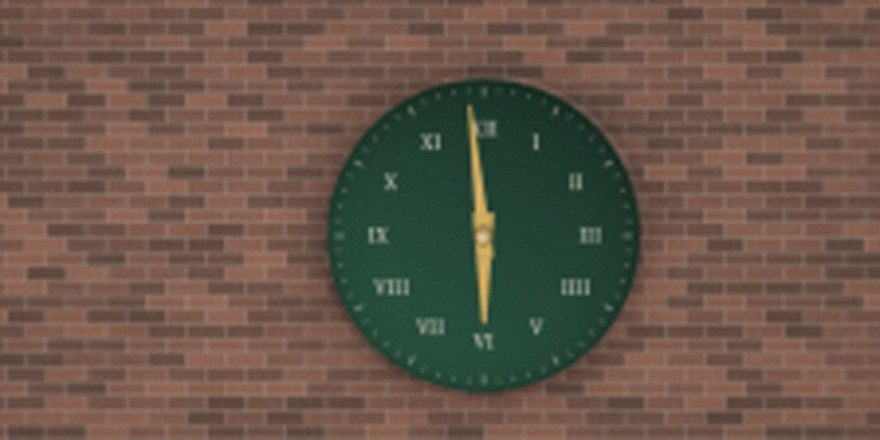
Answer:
5 h 59 min
